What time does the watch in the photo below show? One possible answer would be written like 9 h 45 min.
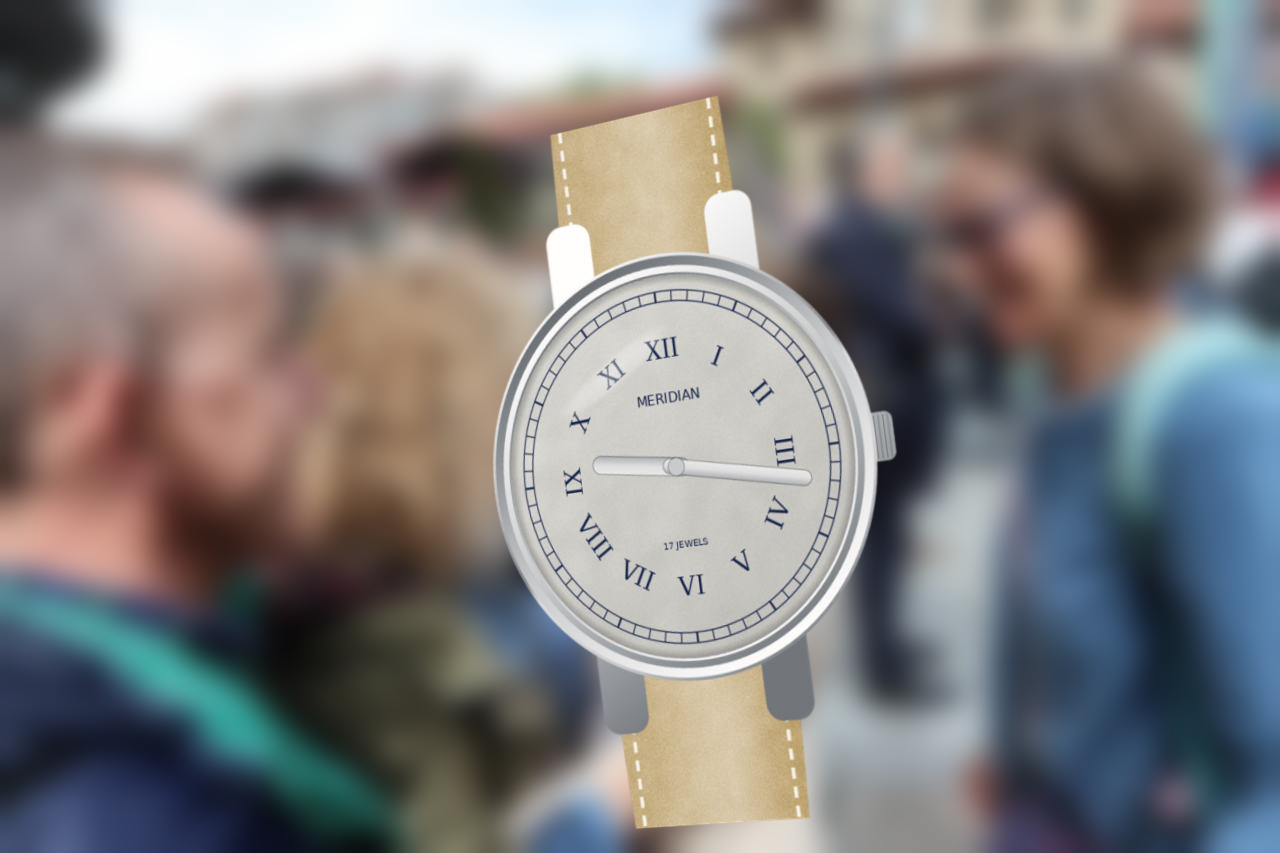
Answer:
9 h 17 min
